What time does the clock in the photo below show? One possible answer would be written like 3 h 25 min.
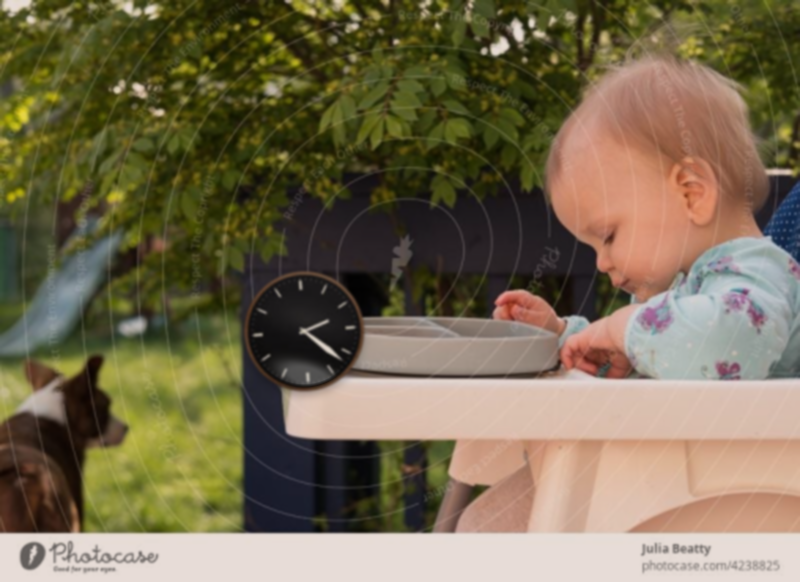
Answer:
2 h 22 min
